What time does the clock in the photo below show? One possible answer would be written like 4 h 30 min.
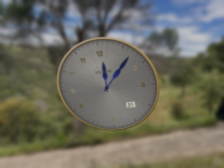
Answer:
12 h 07 min
